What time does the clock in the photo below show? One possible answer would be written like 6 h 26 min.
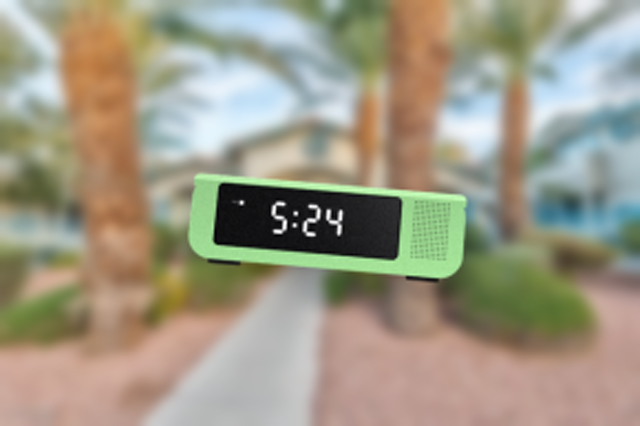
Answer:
5 h 24 min
